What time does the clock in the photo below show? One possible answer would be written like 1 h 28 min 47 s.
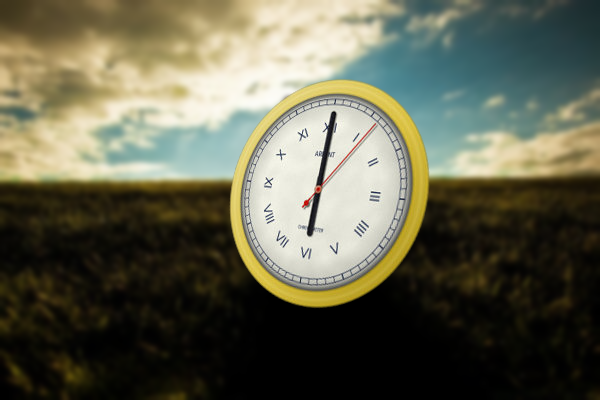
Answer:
6 h 00 min 06 s
